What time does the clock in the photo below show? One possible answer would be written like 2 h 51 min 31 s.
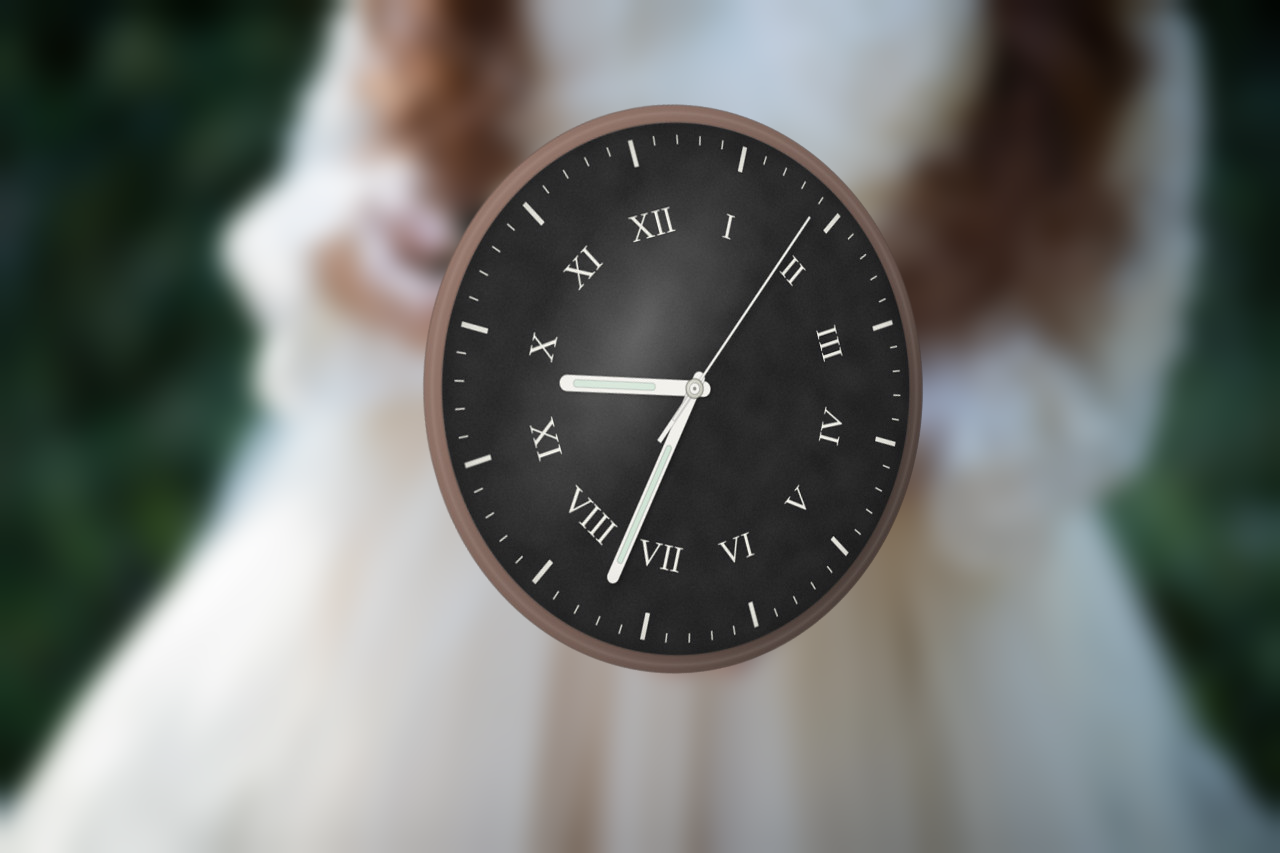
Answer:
9 h 37 min 09 s
